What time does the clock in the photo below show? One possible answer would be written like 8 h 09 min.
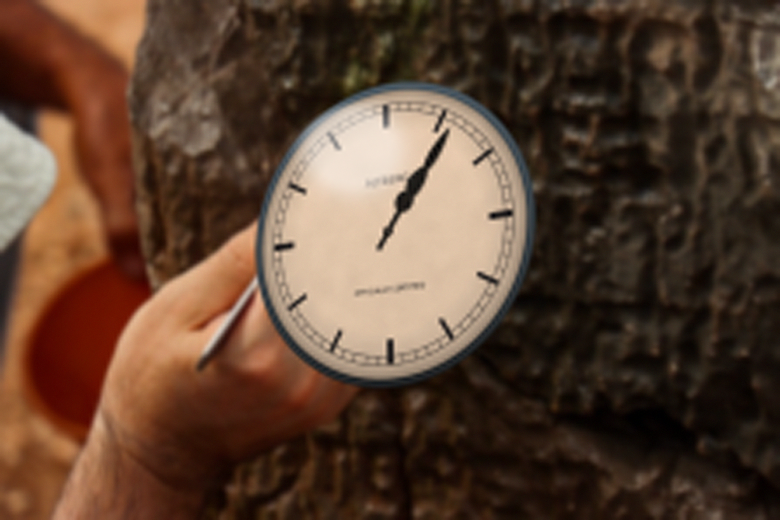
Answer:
1 h 06 min
